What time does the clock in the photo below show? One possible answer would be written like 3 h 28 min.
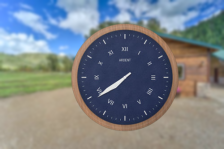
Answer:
7 h 39 min
